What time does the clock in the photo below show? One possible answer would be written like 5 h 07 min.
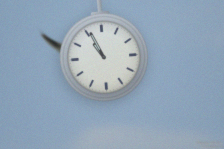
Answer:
10 h 56 min
